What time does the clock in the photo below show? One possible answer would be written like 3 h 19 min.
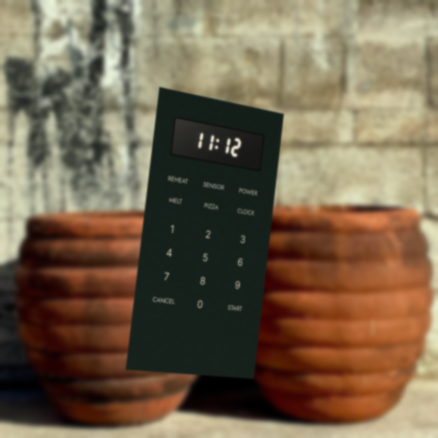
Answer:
11 h 12 min
